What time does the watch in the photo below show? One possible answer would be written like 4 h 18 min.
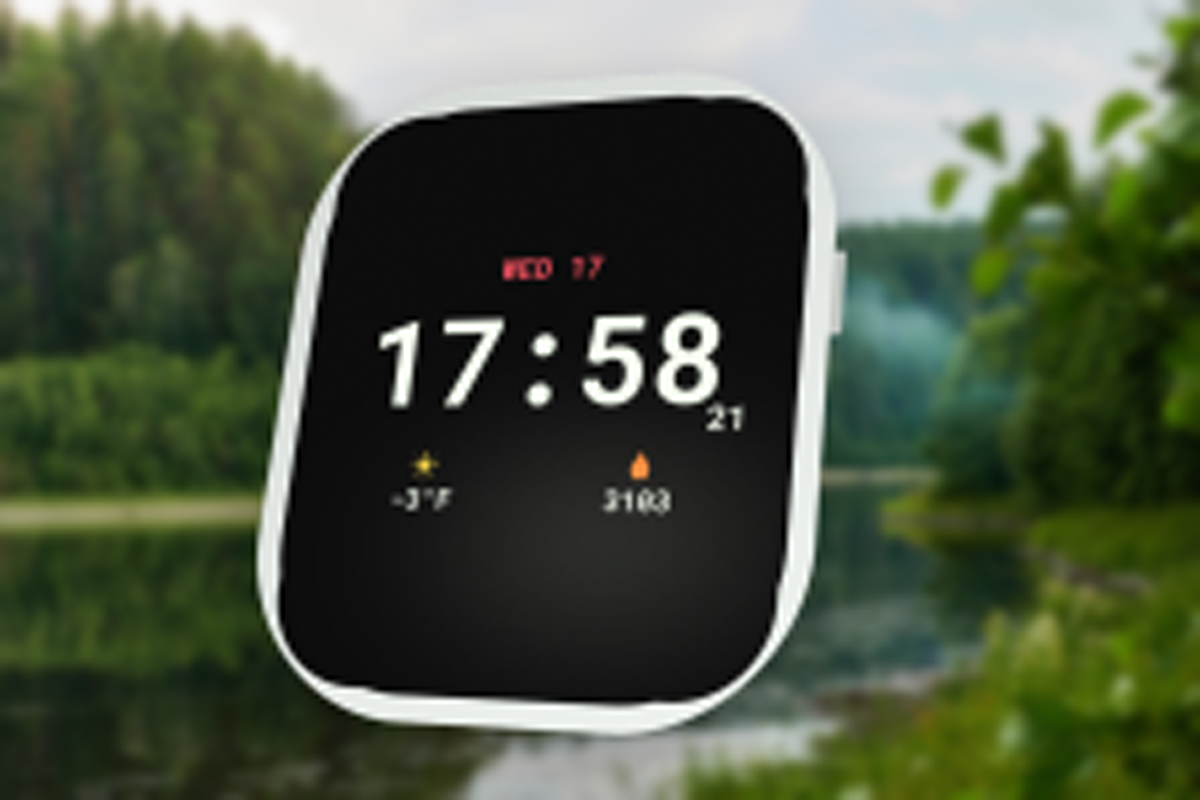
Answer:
17 h 58 min
